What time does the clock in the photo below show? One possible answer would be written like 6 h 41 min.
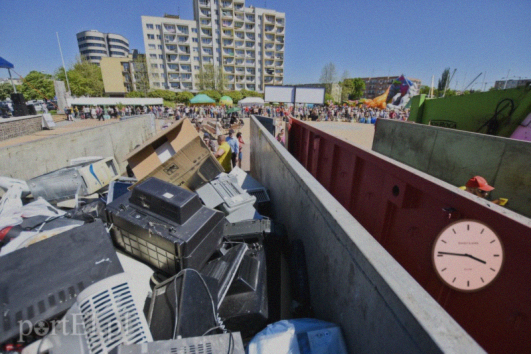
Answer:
3 h 46 min
